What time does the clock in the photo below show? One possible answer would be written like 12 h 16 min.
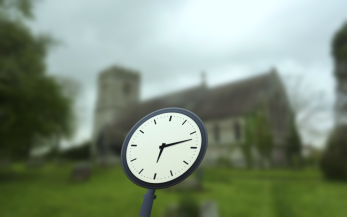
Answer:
6 h 12 min
